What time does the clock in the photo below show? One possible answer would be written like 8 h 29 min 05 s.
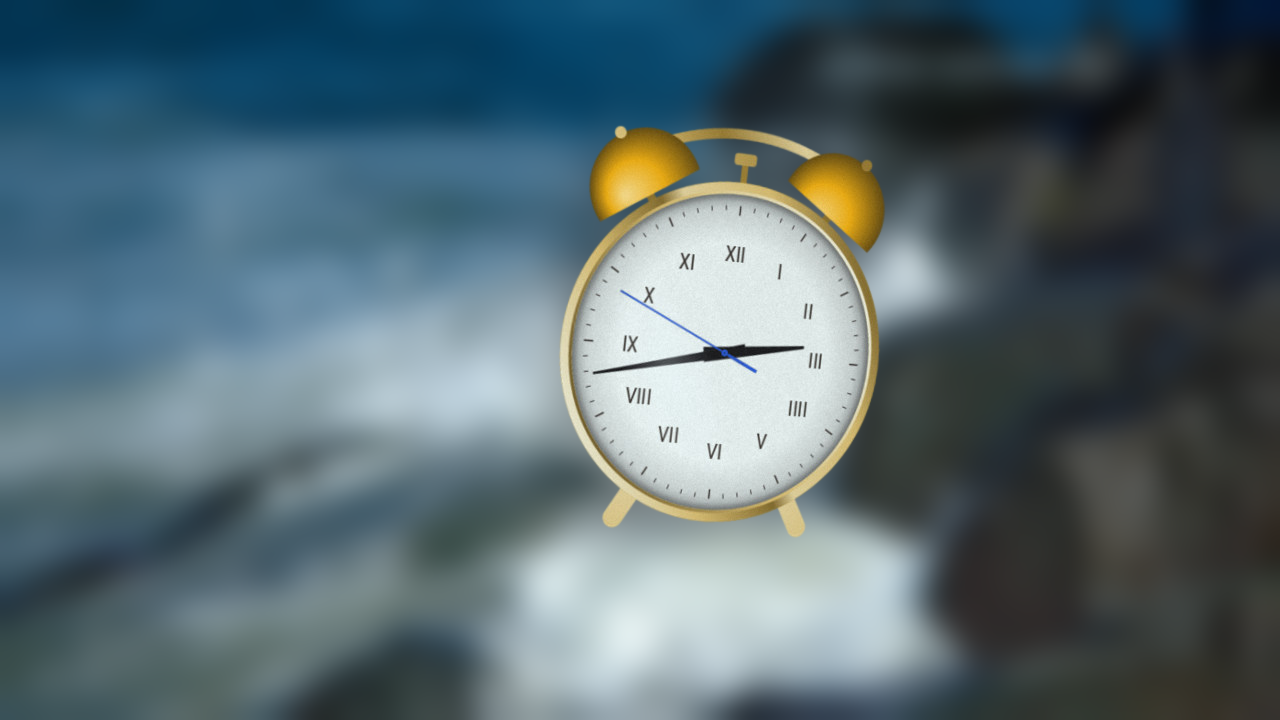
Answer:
2 h 42 min 49 s
